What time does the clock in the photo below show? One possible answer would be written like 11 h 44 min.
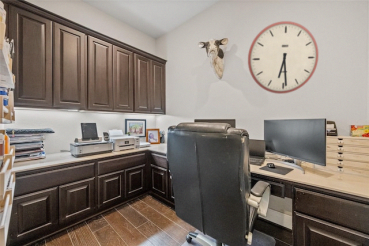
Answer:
6 h 29 min
